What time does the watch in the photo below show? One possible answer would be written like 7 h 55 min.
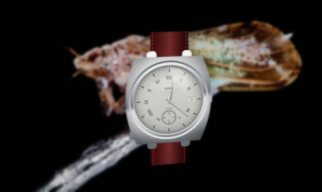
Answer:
12 h 22 min
